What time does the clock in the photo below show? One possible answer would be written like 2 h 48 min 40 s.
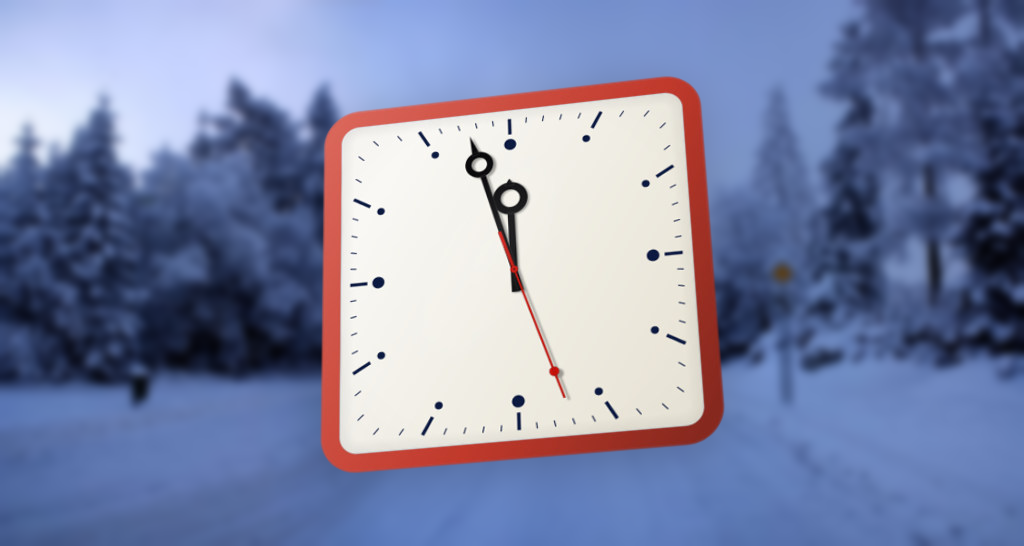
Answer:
11 h 57 min 27 s
